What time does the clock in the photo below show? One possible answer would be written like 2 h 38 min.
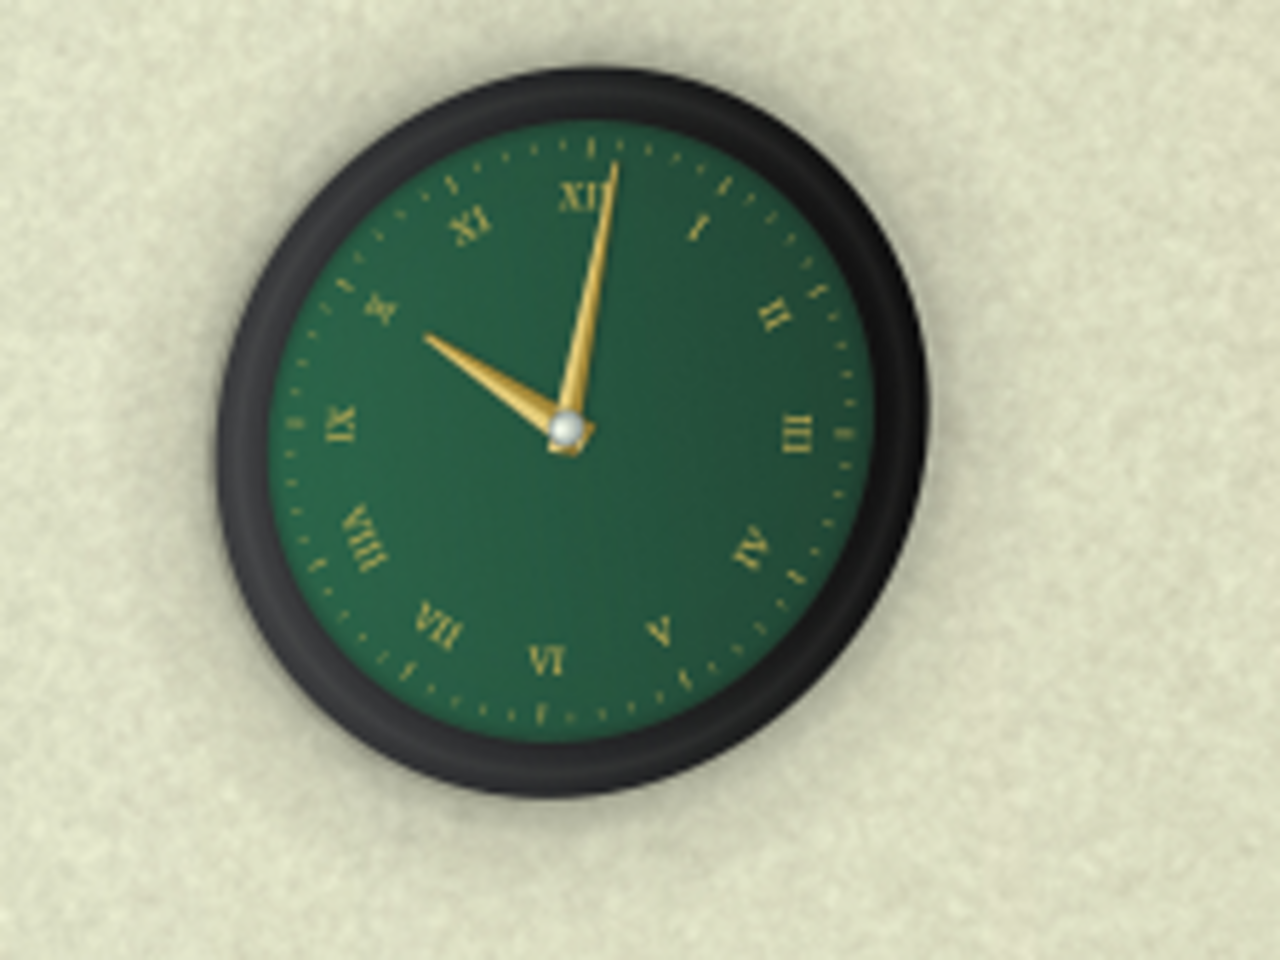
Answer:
10 h 01 min
